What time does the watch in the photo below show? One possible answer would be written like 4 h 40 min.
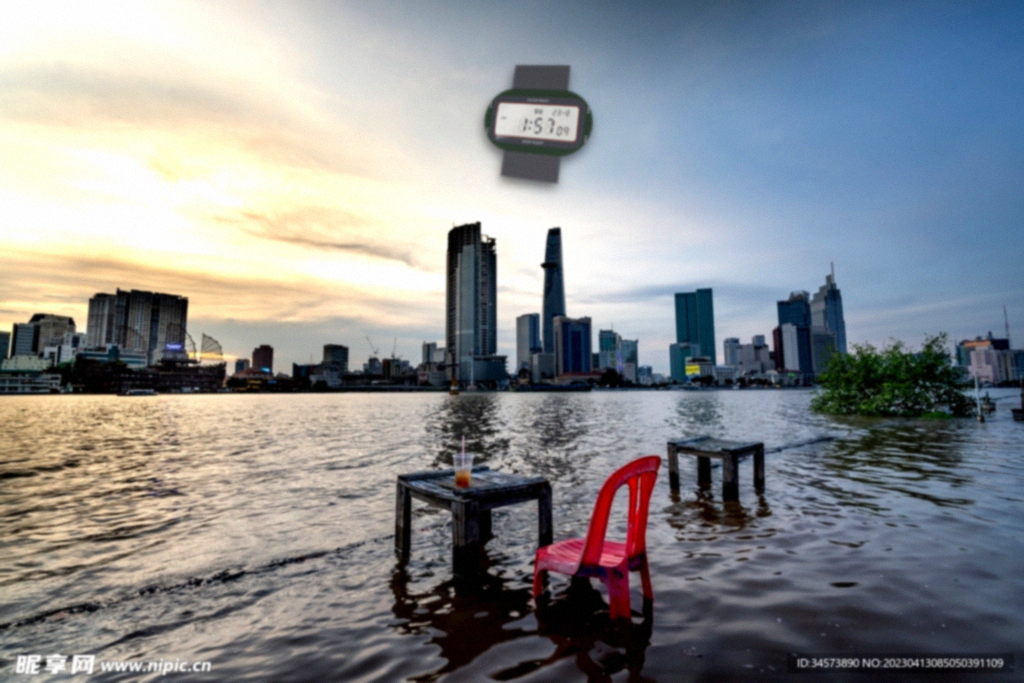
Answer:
1 h 57 min
